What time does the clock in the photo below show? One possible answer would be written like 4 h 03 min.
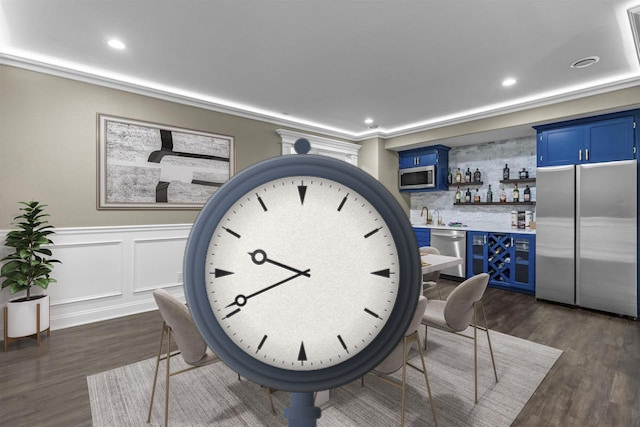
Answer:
9 h 41 min
